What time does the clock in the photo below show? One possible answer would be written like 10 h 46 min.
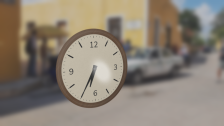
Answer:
6 h 35 min
